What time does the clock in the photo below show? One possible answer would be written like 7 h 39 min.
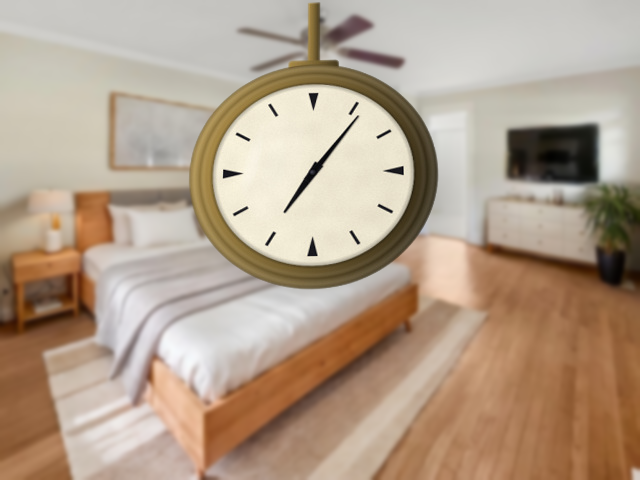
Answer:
7 h 06 min
